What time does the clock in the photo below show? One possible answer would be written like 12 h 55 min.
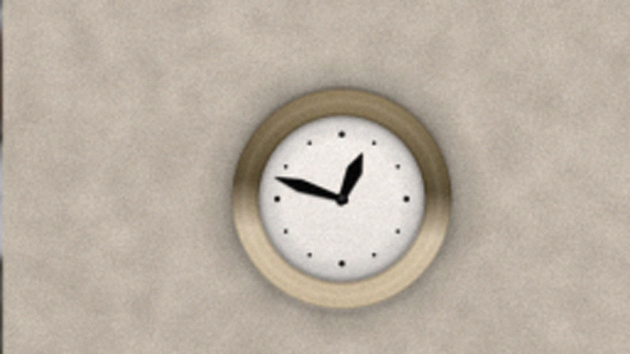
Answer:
12 h 48 min
